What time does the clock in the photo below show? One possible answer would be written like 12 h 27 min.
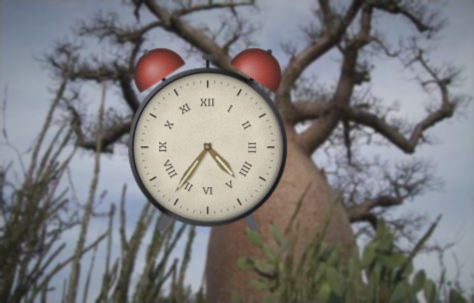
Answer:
4 h 36 min
